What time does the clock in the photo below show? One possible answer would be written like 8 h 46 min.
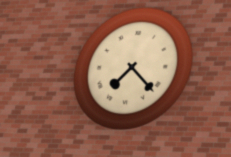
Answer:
7 h 22 min
